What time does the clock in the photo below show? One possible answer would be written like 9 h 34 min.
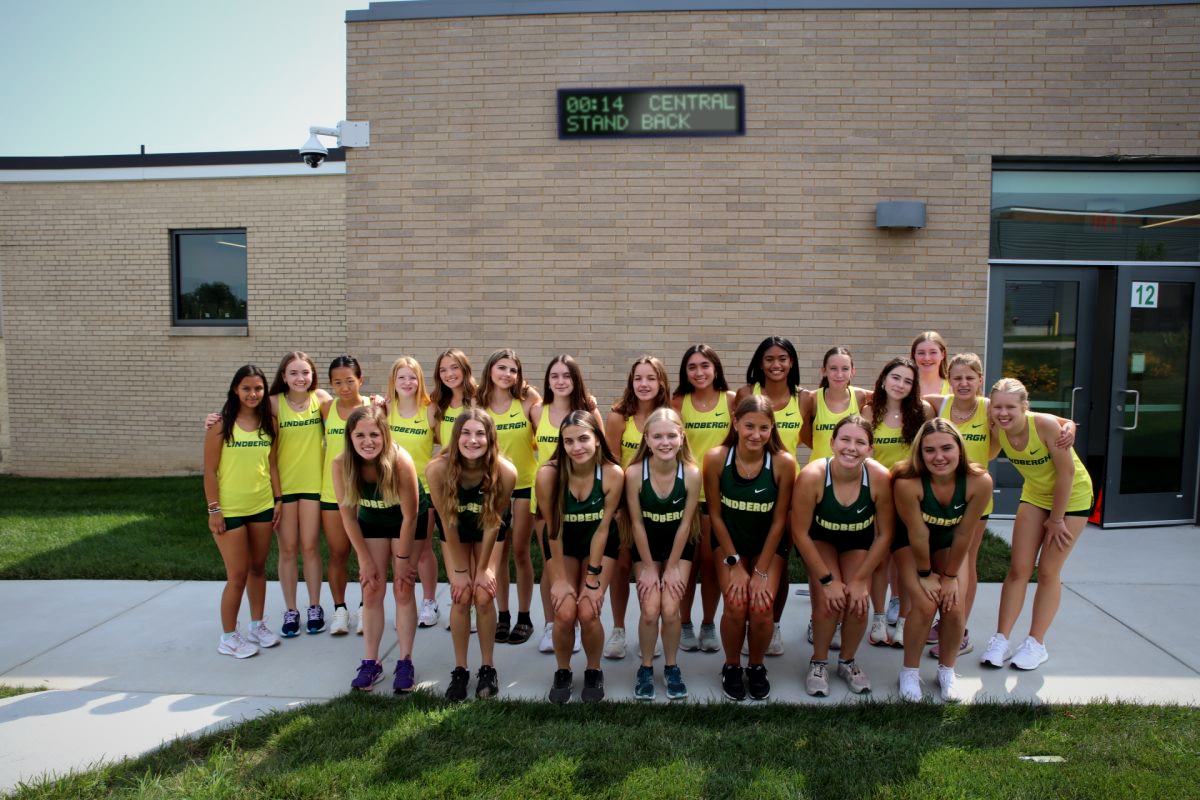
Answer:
0 h 14 min
